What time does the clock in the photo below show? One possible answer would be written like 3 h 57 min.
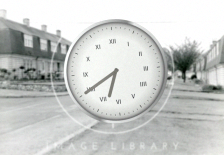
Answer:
6 h 40 min
